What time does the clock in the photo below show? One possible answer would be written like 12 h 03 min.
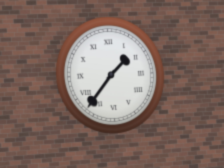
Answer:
1 h 37 min
